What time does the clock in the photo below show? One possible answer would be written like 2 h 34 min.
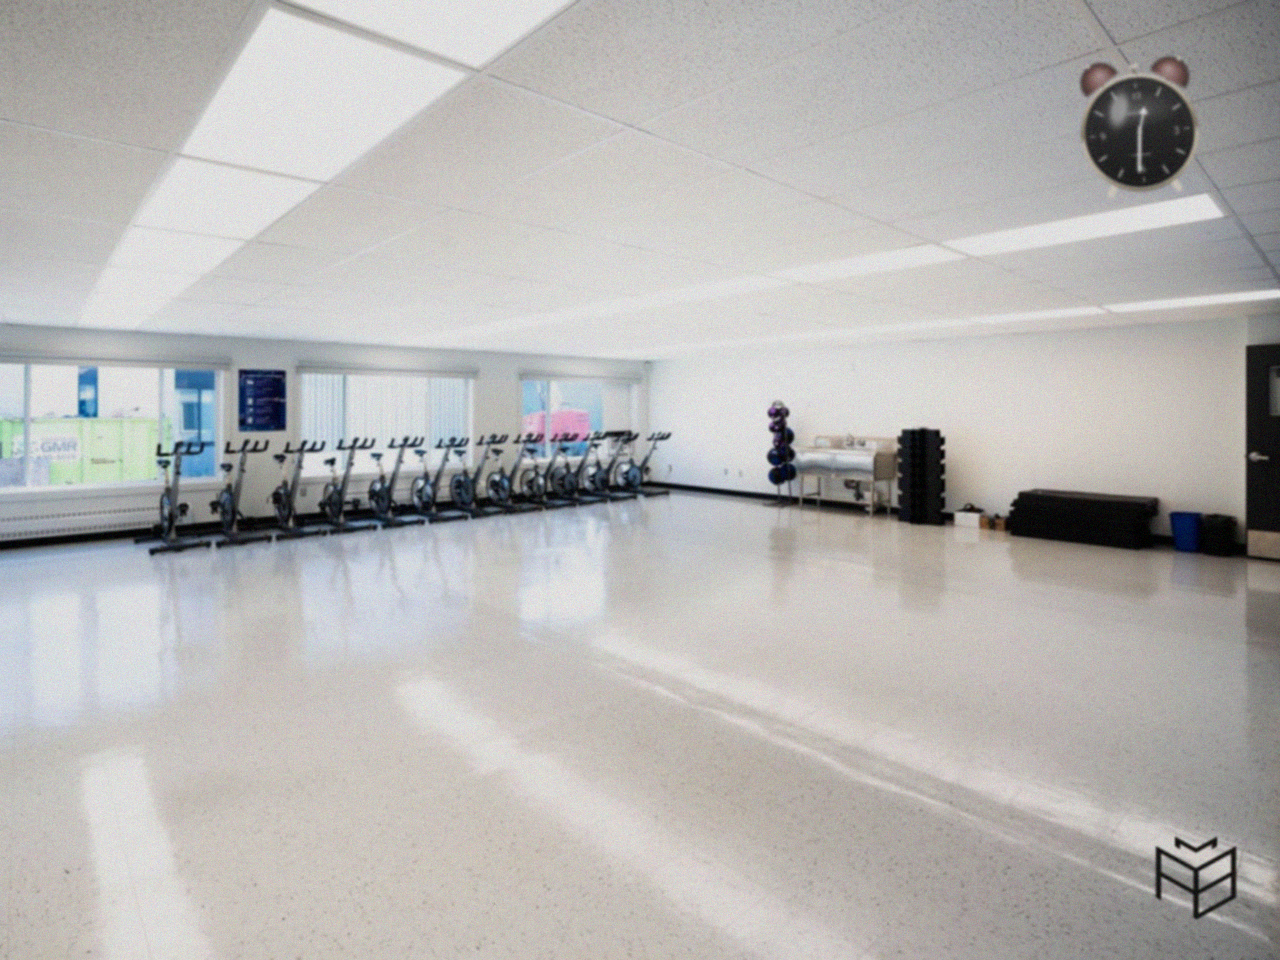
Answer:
12 h 31 min
